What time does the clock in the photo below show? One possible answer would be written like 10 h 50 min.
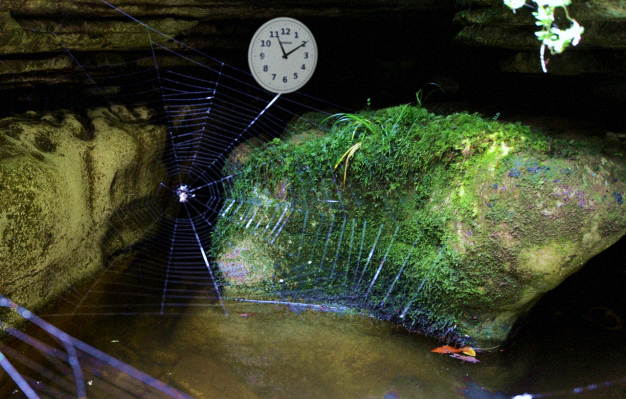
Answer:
11 h 10 min
